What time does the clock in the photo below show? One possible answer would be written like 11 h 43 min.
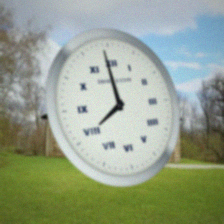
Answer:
7 h 59 min
